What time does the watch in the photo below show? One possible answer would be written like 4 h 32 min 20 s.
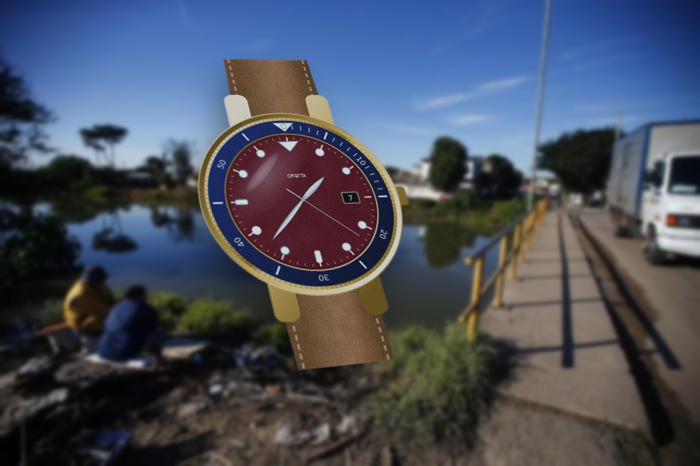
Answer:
1 h 37 min 22 s
